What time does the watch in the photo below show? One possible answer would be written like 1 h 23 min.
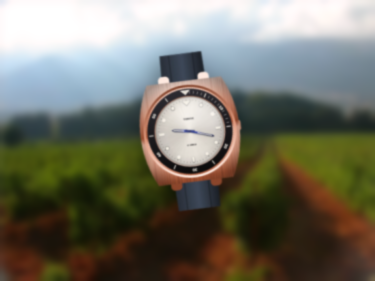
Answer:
9 h 18 min
